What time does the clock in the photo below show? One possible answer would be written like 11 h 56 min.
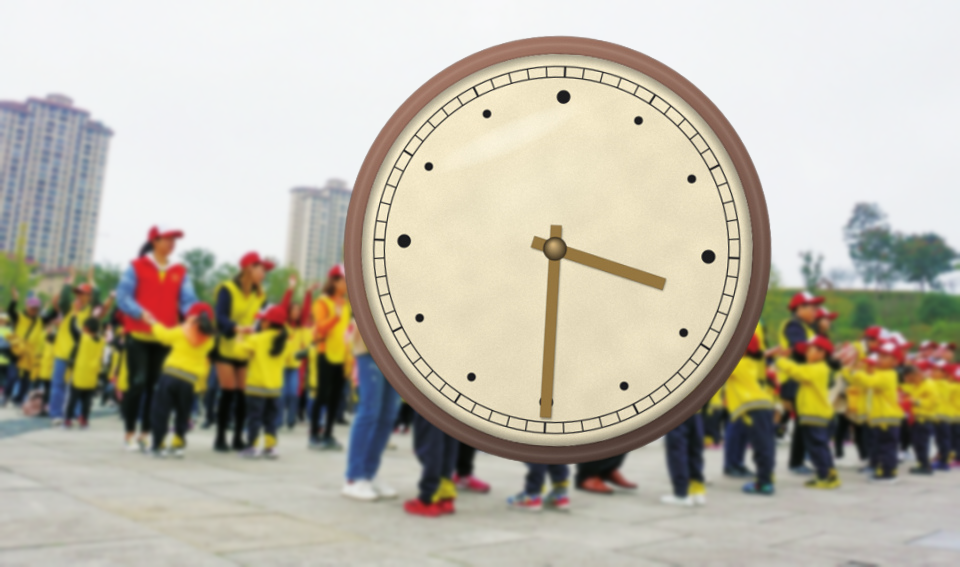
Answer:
3 h 30 min
